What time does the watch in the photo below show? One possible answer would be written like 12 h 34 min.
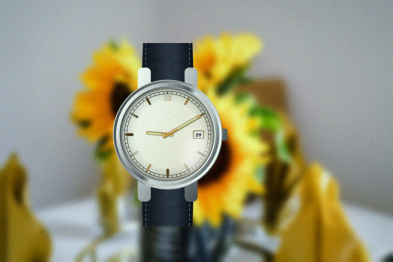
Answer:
9 h 10 min
